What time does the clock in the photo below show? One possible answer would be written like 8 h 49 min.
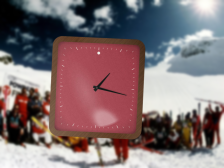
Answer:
1 h 17 min
